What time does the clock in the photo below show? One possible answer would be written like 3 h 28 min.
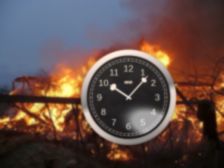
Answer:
10 h 07 min
